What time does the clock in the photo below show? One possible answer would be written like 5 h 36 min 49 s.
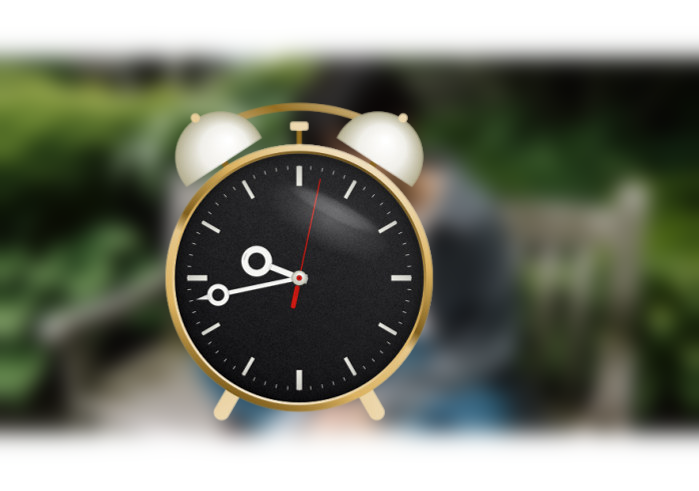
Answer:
9 h 43 min 02 s
